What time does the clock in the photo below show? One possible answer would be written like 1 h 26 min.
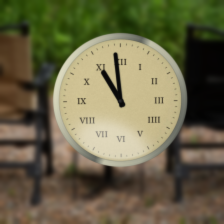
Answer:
10 h 59 min
